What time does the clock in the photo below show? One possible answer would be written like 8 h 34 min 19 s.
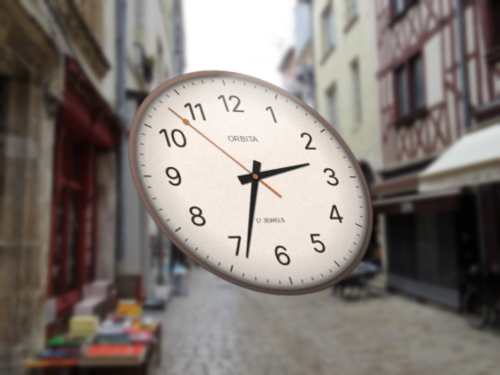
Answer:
2 h 33 min 53 s
